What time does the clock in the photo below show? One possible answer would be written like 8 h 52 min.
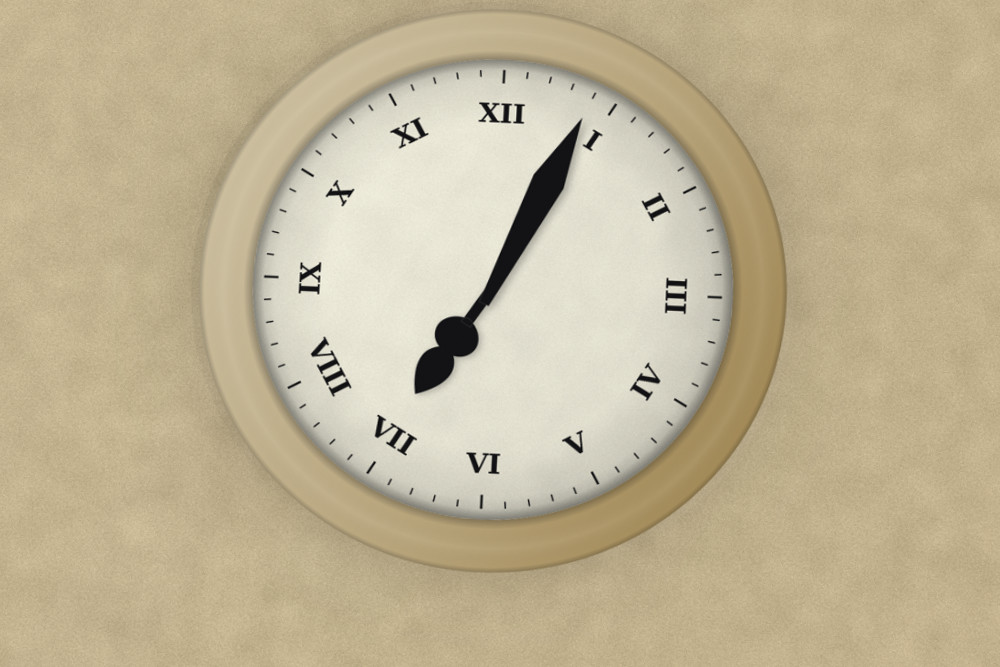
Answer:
7 h 04 min
